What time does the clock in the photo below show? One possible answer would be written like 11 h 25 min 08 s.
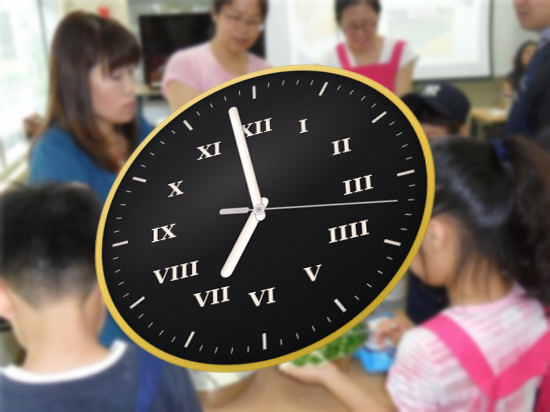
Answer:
6 h 58 min 17 s
